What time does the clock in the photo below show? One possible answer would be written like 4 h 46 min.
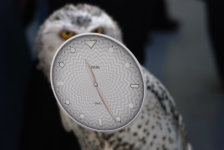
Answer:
11 h 26 min
